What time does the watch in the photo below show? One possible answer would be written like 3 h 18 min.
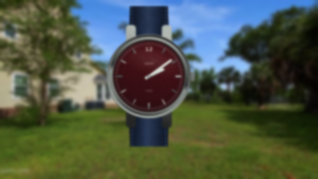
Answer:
2 h 09 min
